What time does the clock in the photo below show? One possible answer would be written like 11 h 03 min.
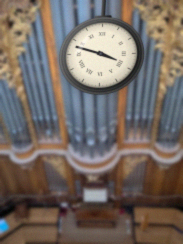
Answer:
3 h 48 min
